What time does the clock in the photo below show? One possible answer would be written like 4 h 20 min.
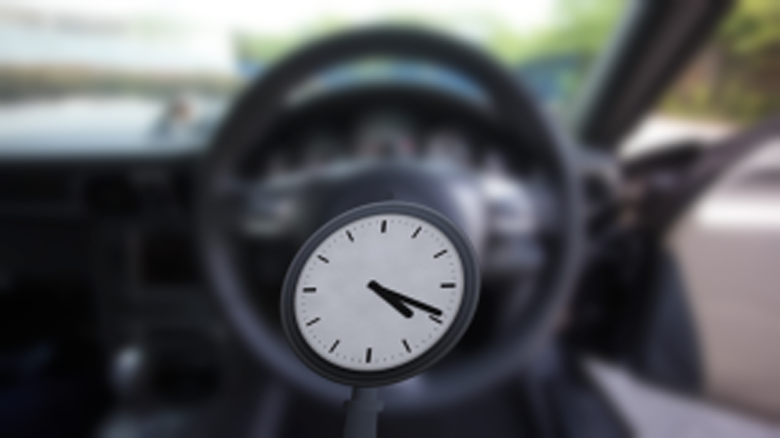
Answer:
4 h 19 min
